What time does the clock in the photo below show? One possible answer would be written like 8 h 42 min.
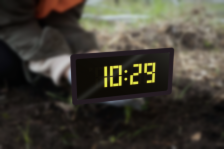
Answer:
10 h 29 min
